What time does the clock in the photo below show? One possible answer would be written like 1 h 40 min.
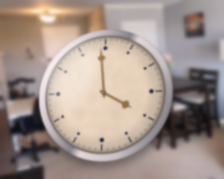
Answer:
3 h 59 min
